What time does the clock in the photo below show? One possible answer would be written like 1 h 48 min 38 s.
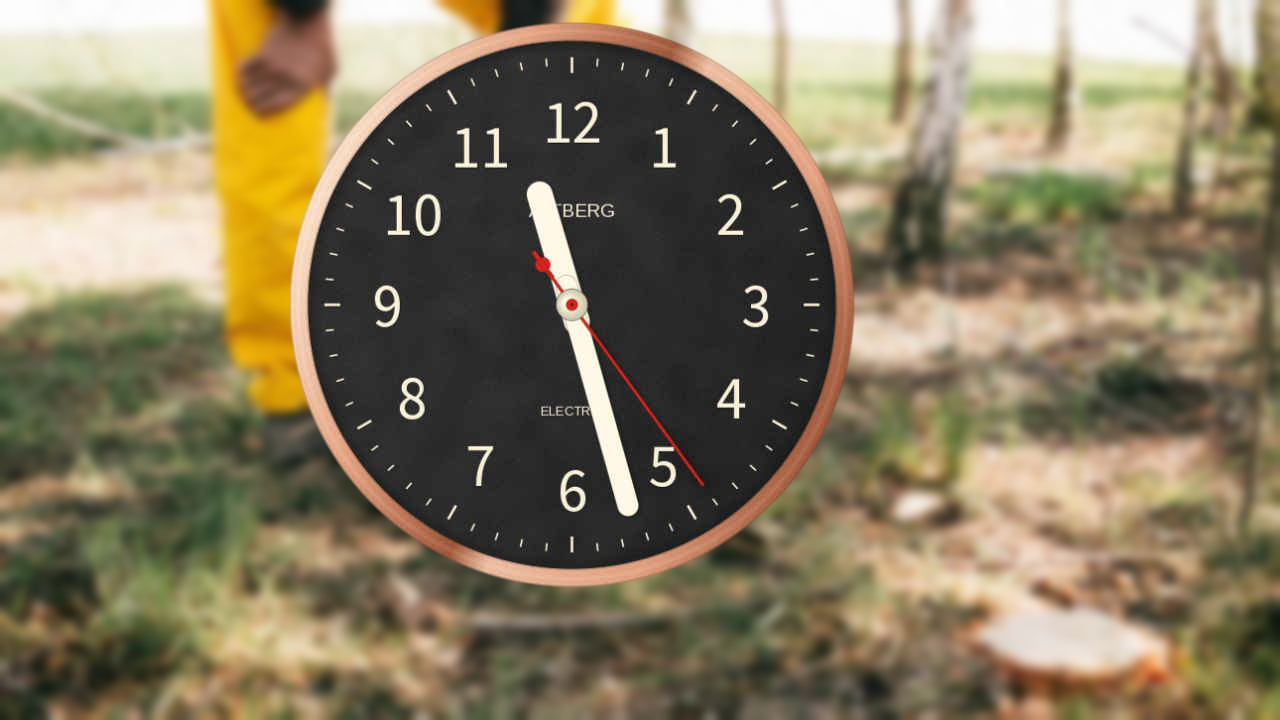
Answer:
11 h 27 min 24 s
